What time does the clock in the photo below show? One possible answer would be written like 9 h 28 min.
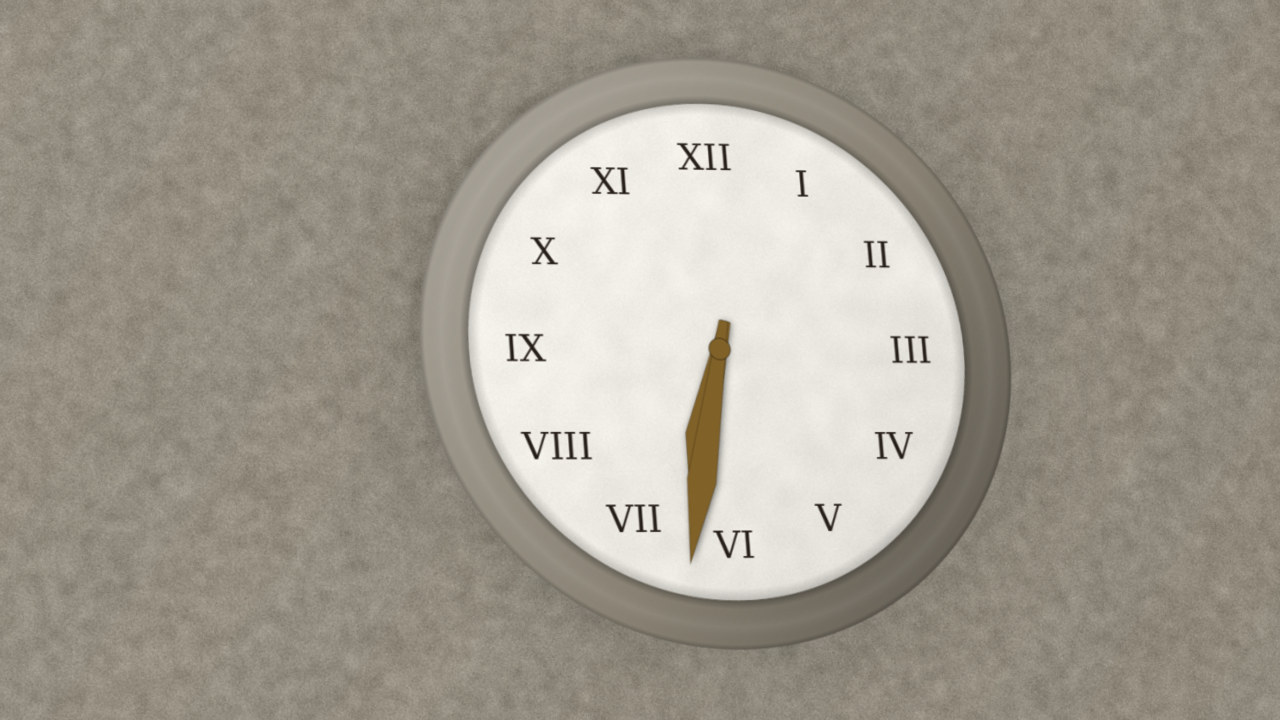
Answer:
6 h 32 min
